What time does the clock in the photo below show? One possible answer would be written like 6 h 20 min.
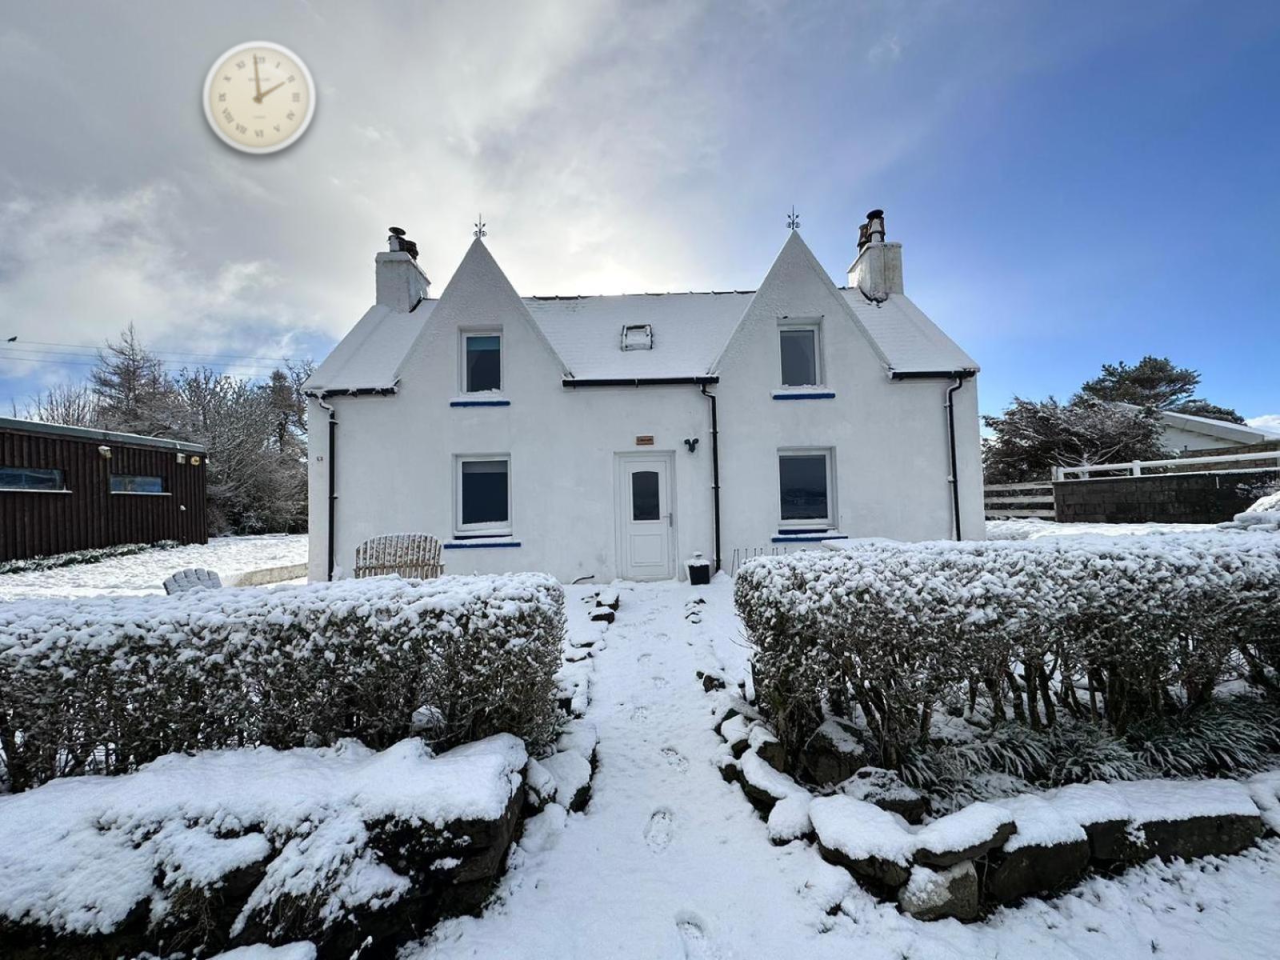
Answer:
1 h 59 min
